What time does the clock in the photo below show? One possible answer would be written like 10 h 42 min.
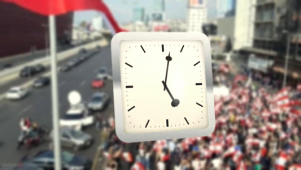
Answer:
5 h 02 min
